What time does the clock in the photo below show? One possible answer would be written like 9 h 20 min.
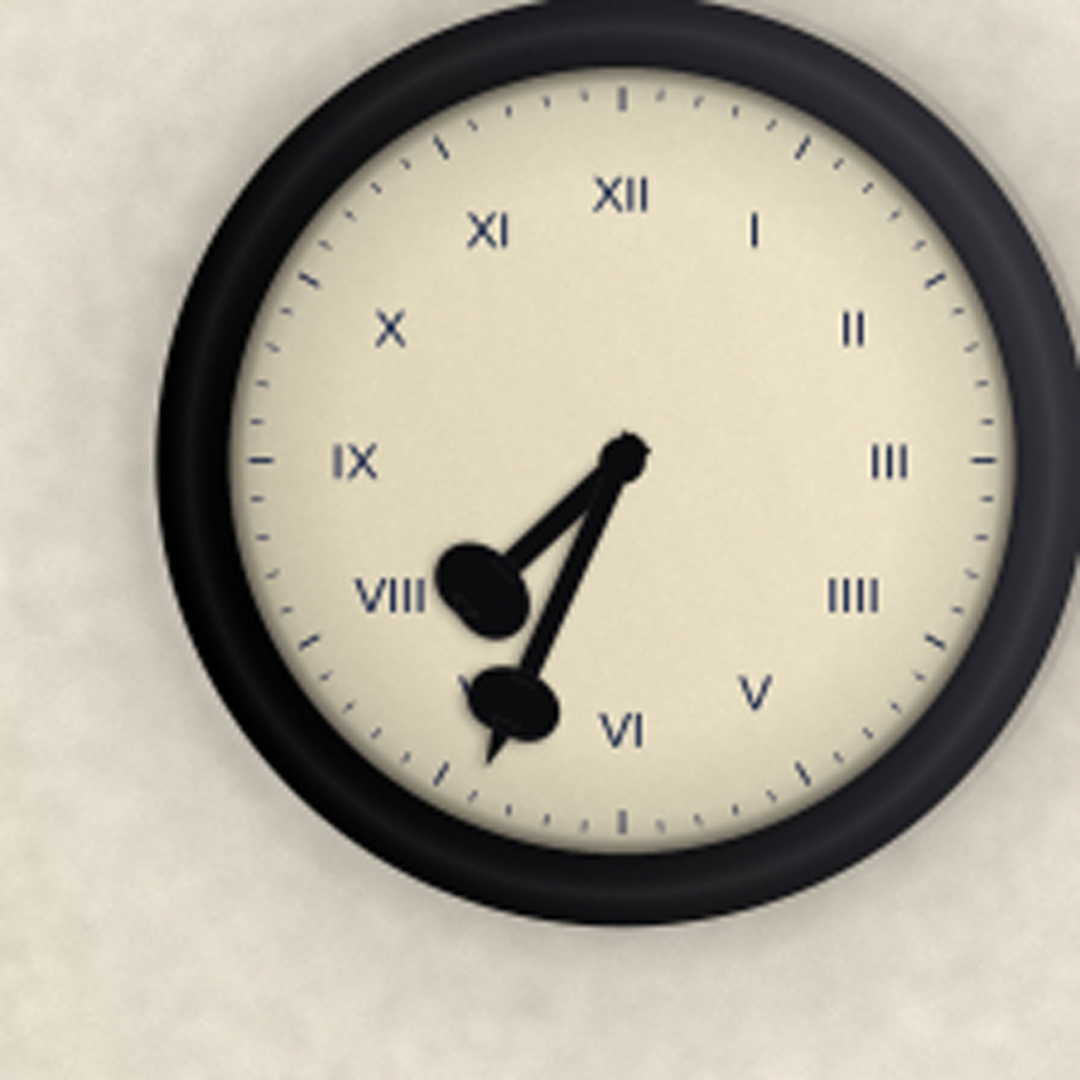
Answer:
7 h 34 min
